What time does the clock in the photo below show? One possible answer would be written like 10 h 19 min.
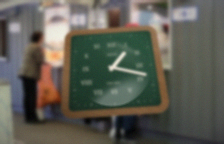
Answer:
1 h 18 min
